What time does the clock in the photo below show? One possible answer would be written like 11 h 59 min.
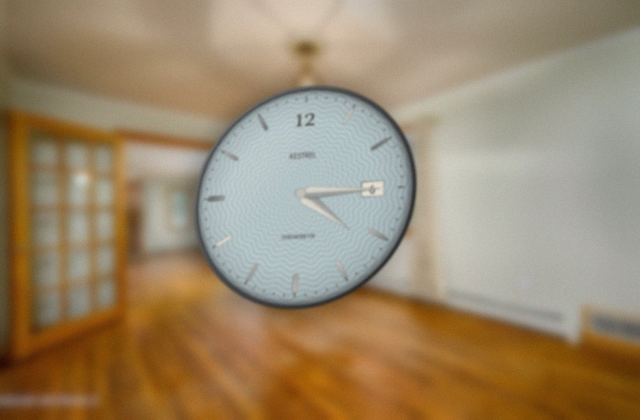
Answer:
4 h 15 min
